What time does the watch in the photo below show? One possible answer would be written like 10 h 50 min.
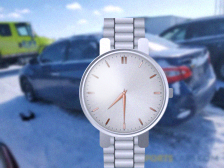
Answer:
7 h 30 min
